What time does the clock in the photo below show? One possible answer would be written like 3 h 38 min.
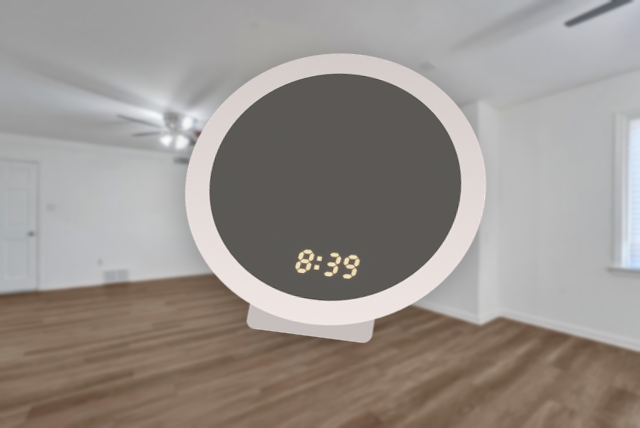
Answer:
8 h 39 min
